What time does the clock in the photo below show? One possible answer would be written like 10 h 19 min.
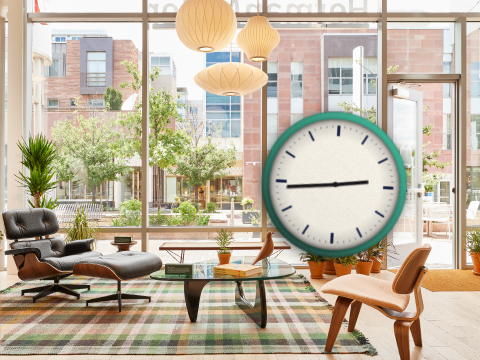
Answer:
2 h 44 min
